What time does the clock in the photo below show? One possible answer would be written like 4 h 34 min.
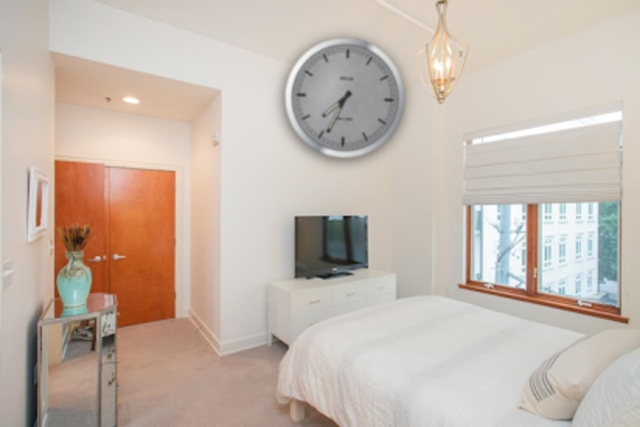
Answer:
7 h 34 min
